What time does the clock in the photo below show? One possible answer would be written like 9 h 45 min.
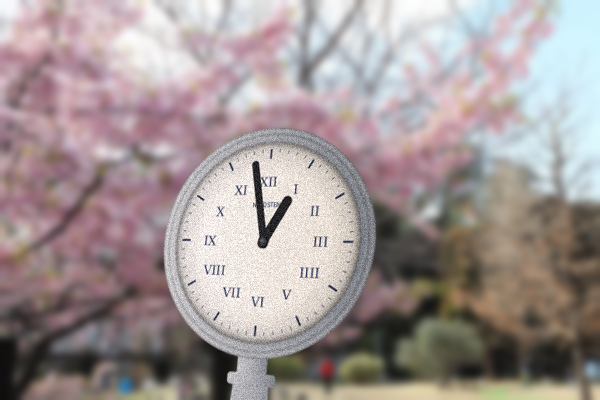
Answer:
12 h 58 min
